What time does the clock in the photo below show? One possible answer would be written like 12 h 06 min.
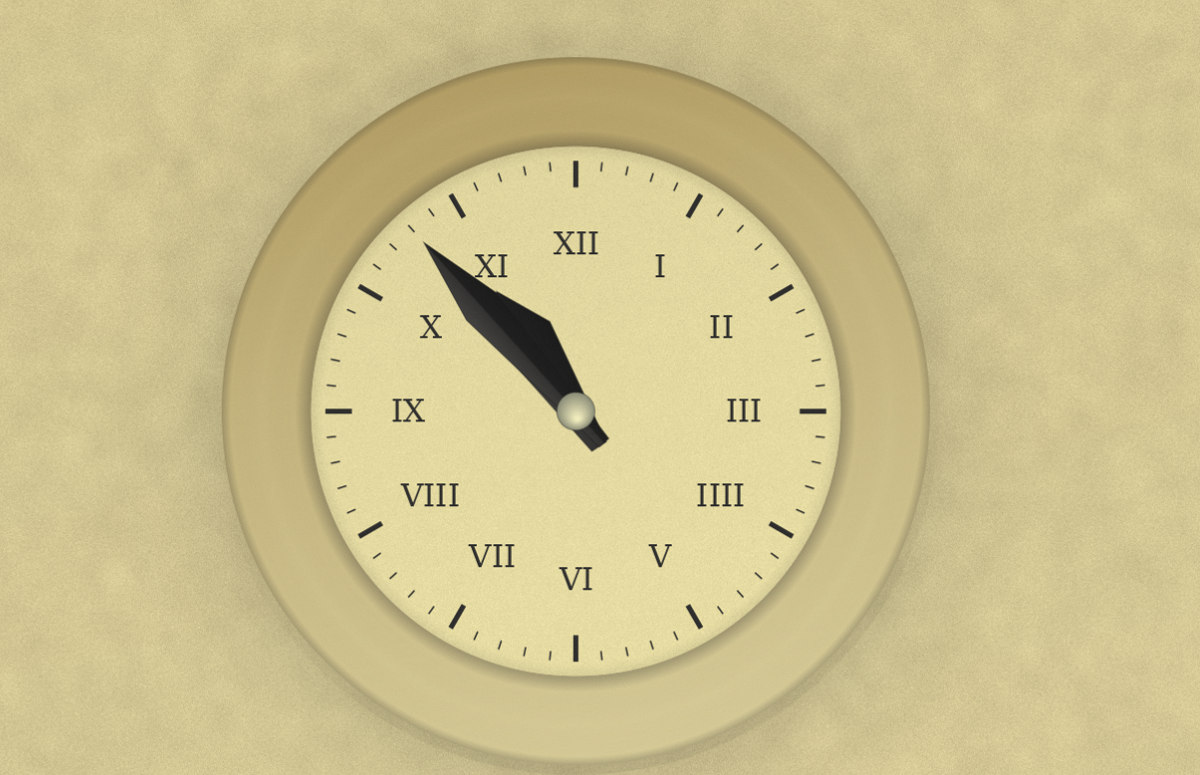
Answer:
10 h 53 min
